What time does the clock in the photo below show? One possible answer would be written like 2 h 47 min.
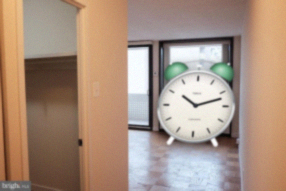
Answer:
10 h 12 min
